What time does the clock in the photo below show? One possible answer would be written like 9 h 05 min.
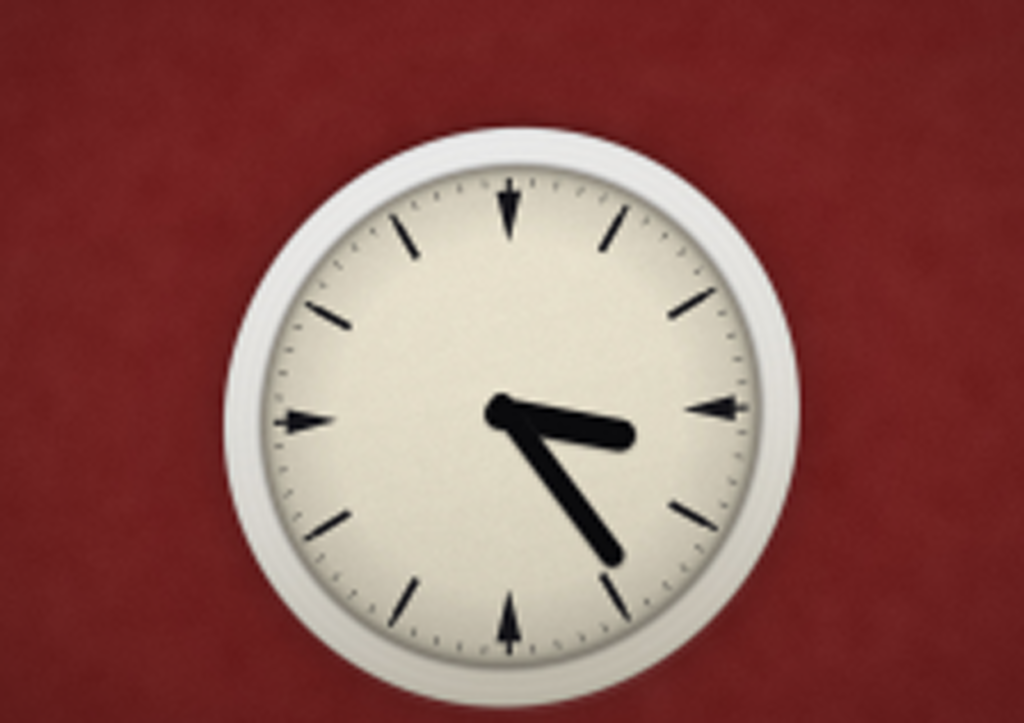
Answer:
3 h 24 min
